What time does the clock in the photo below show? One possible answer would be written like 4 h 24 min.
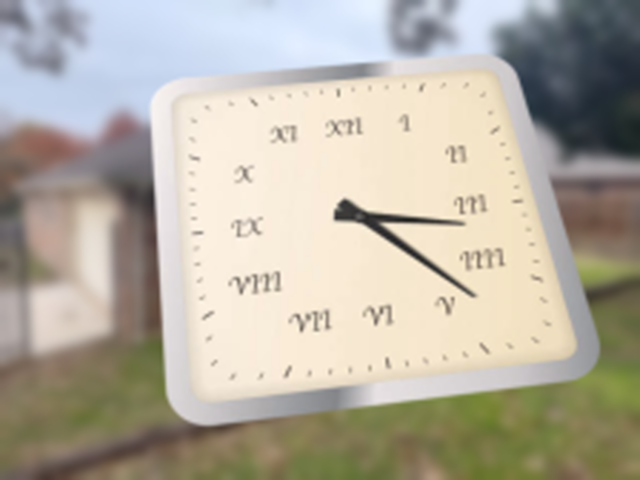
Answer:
3 h 23 min
